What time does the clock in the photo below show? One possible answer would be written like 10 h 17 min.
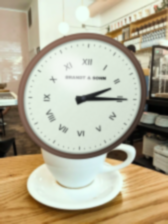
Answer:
2 h 15 min
